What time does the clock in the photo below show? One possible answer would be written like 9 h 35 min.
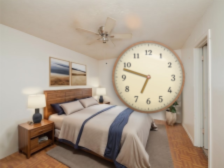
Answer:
6 h 48 min
